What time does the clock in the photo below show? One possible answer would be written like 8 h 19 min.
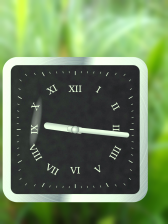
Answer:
9 h 16 min
